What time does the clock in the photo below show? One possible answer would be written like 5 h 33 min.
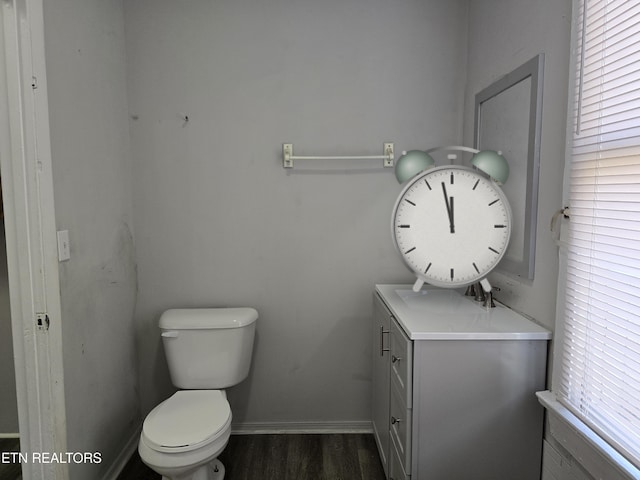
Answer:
11 h 58 min
